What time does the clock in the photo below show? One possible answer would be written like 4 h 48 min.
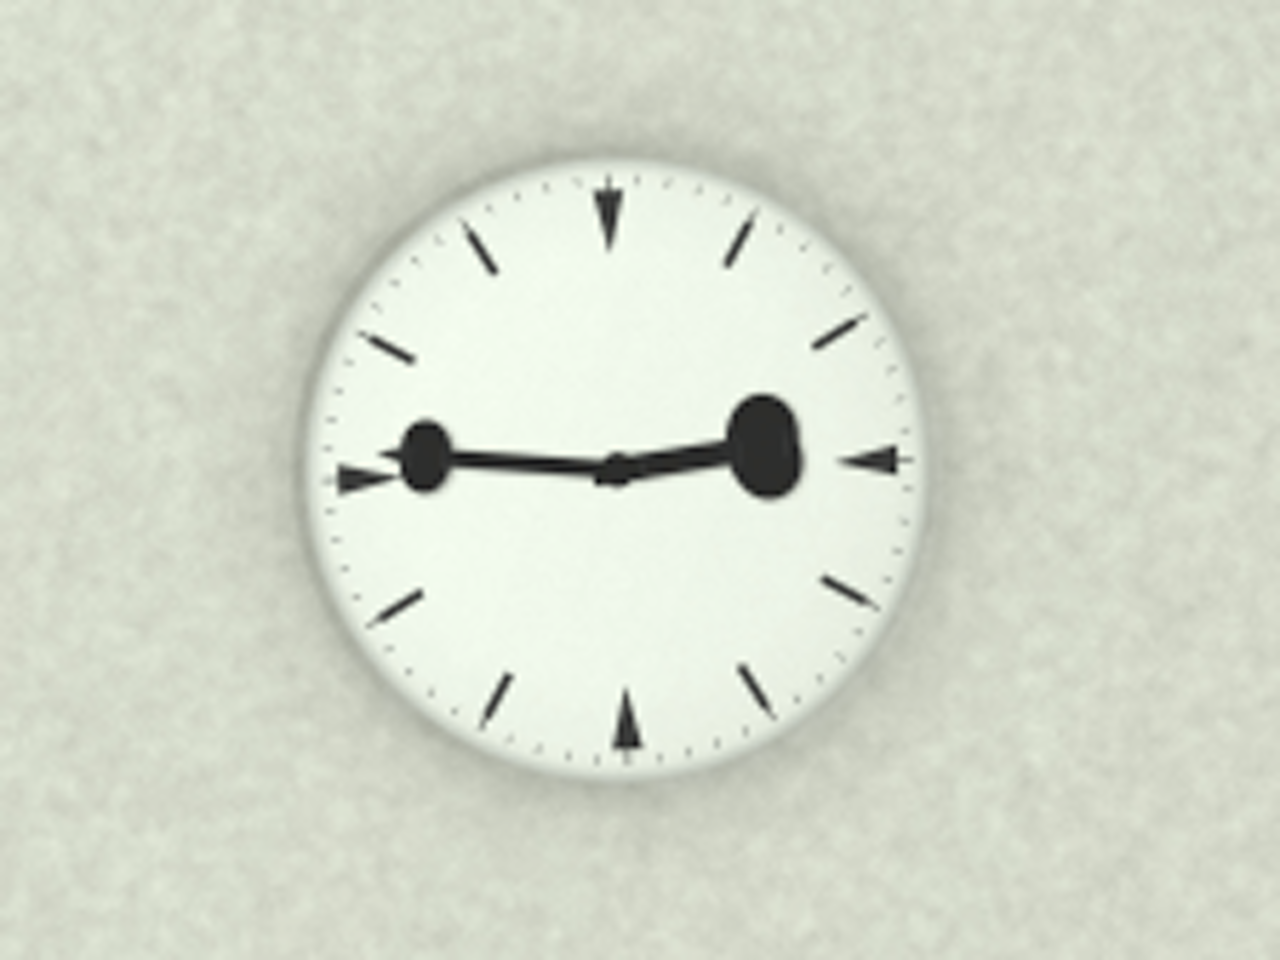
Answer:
2 h 46 min
